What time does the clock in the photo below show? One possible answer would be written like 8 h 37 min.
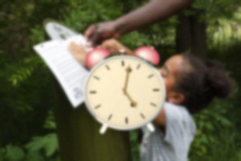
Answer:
5 h 02 min
